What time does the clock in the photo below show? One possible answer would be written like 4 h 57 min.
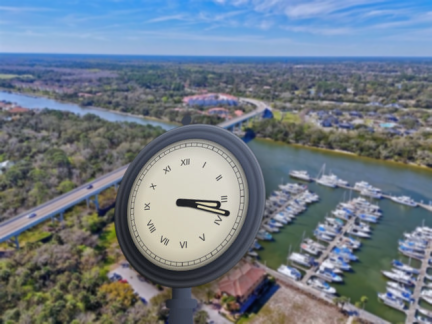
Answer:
3 h 18 min
